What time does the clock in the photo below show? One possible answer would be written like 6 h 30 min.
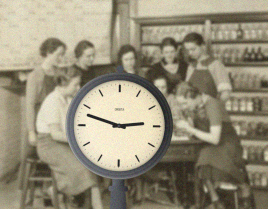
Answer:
2 h 48 min
